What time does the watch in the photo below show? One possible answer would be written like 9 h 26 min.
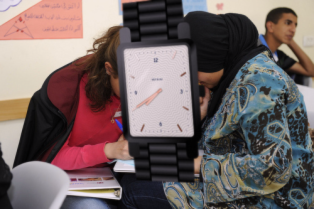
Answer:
7 h 40 min
